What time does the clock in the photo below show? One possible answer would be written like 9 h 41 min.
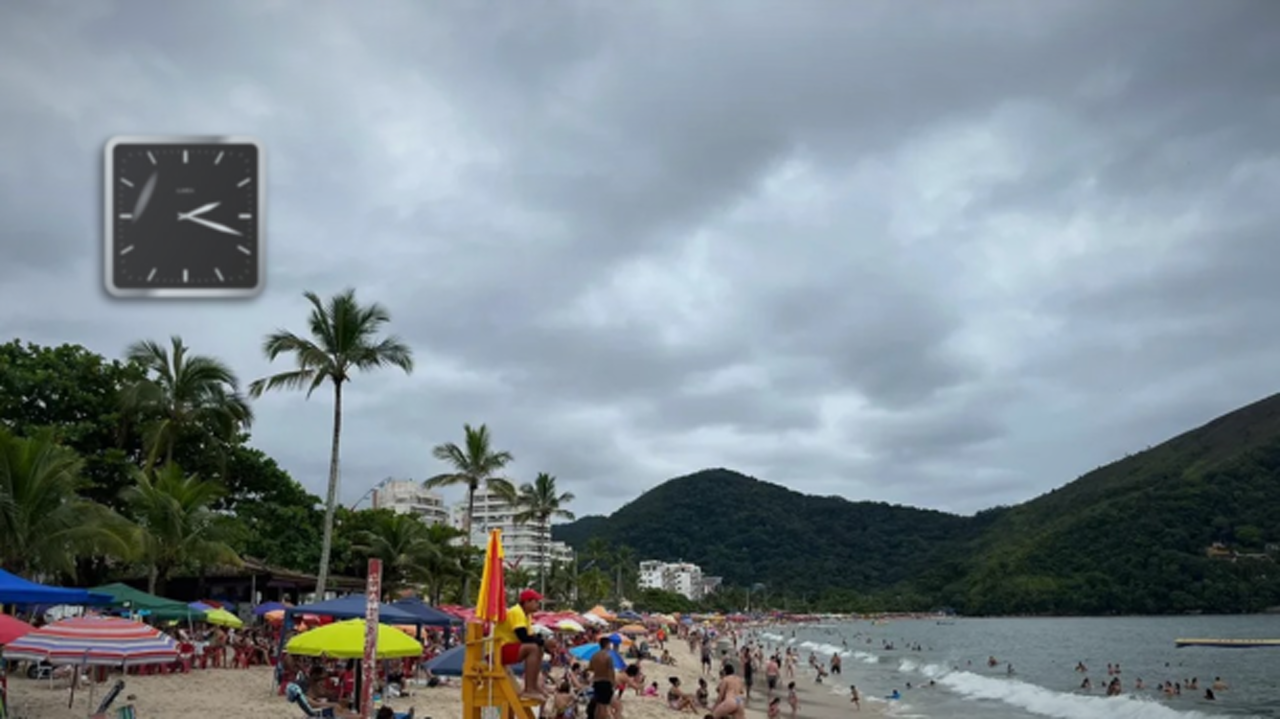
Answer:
2 h 18 min
